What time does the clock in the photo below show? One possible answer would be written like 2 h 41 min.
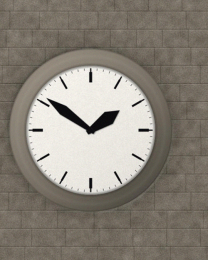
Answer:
1 h 51 min
